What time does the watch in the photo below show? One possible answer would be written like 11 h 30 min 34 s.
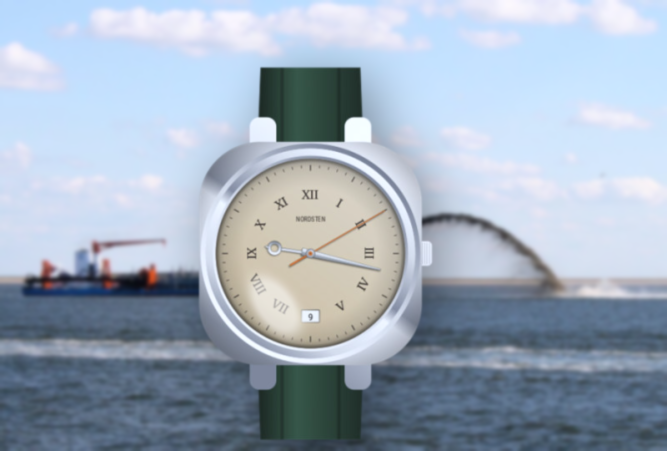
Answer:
9 h 17 min 10 s
